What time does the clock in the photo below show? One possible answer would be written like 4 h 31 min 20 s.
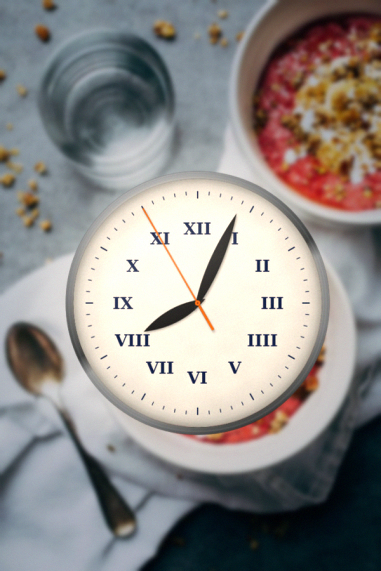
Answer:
8 h 03 min 55 s
